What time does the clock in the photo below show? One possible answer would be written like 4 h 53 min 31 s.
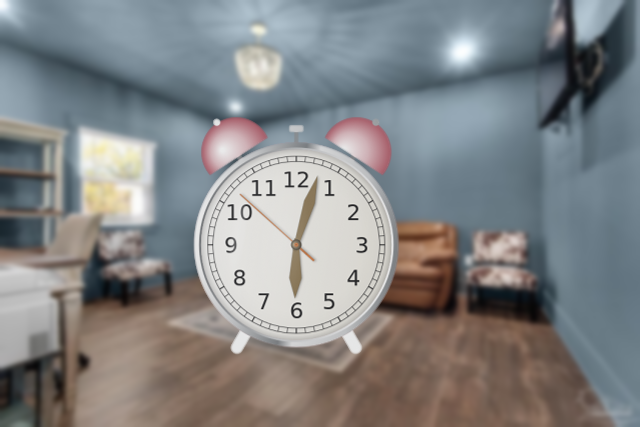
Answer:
6 h 02 min 52 s
